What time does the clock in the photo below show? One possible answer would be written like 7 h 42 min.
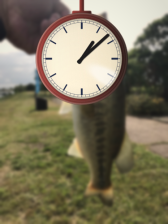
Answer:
1 h 08 min
